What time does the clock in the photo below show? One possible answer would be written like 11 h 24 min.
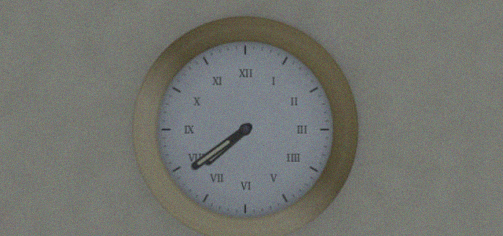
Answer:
7 h 39 min
